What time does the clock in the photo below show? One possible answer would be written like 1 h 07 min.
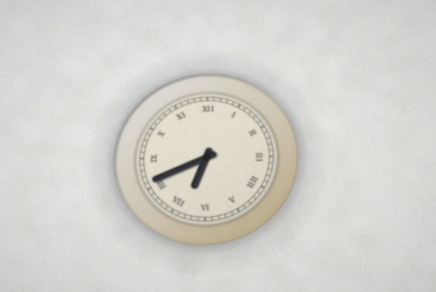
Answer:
6 h 41 min
